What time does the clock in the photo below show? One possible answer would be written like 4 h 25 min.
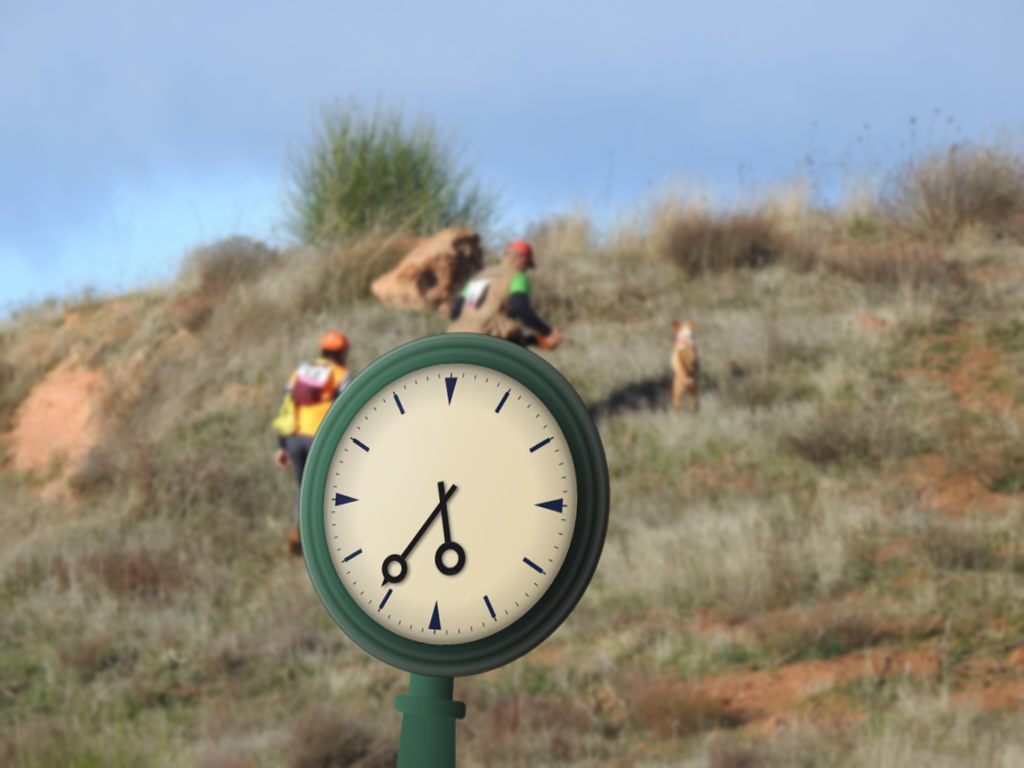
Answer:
5 h 36 min
